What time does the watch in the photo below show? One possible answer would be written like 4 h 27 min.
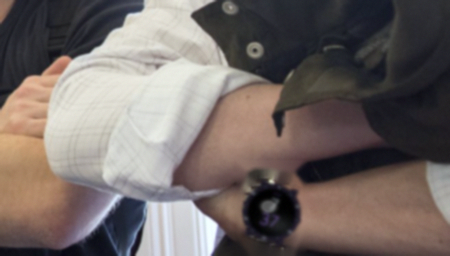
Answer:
7 h 37 min
